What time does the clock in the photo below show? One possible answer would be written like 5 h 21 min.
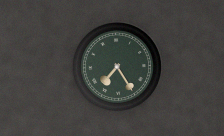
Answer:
7 h 25 min
